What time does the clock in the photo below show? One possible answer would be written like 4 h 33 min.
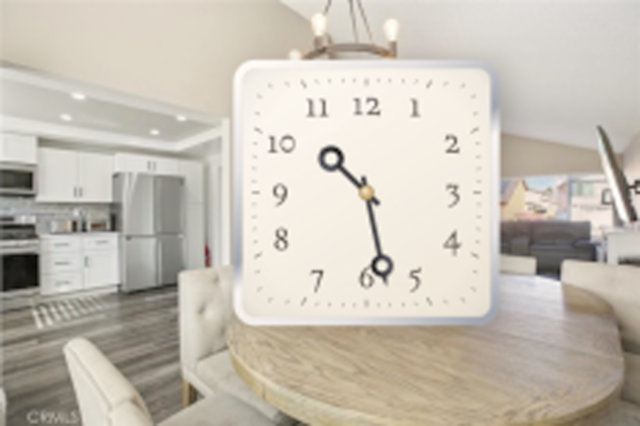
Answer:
10 h 28 min
